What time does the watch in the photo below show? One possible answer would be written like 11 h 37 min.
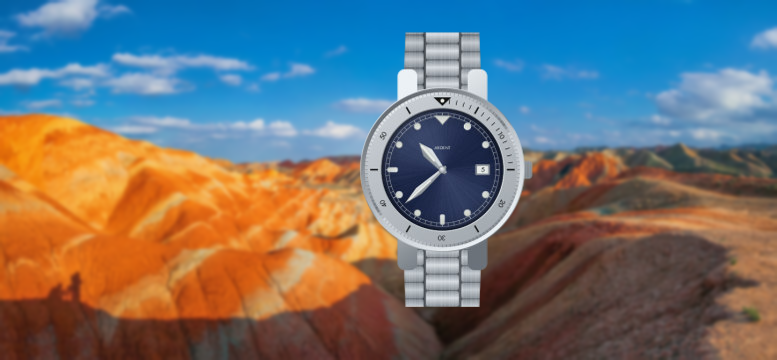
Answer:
10 h 38 min
